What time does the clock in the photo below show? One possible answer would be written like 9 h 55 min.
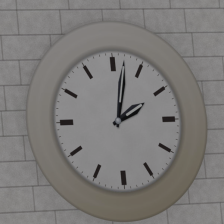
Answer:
2 h 02 min
